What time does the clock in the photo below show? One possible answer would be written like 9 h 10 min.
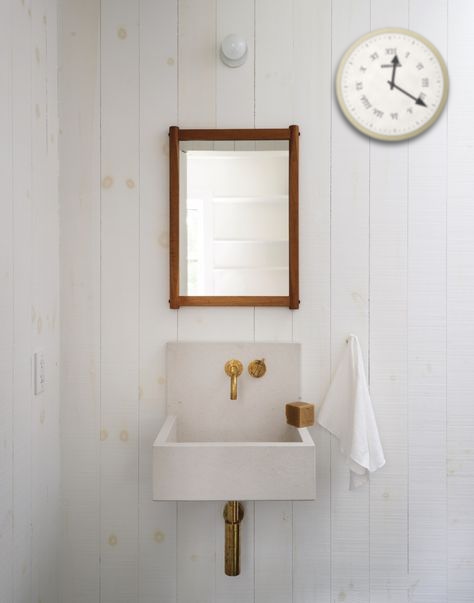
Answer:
12 h 21 min
